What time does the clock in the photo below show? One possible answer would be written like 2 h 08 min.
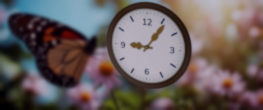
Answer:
9 h 06 min
